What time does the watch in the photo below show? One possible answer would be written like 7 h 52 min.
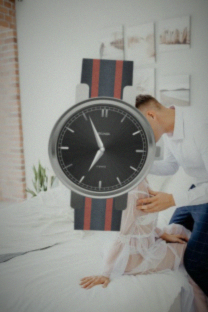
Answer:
6 h 56 min
